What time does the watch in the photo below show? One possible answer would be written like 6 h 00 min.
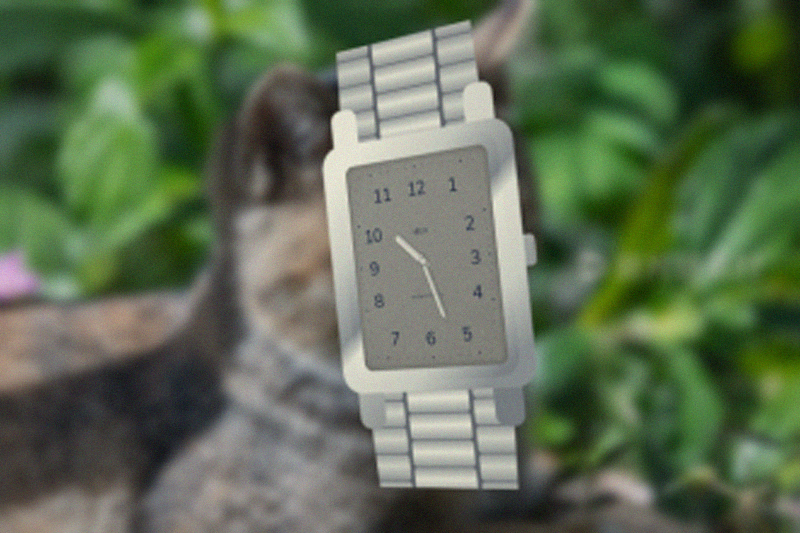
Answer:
10 h 27 min
